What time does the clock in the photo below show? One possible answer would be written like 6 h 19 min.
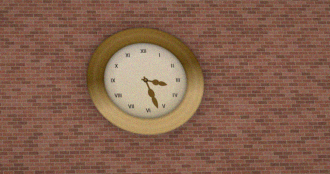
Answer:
3 h 27 min
